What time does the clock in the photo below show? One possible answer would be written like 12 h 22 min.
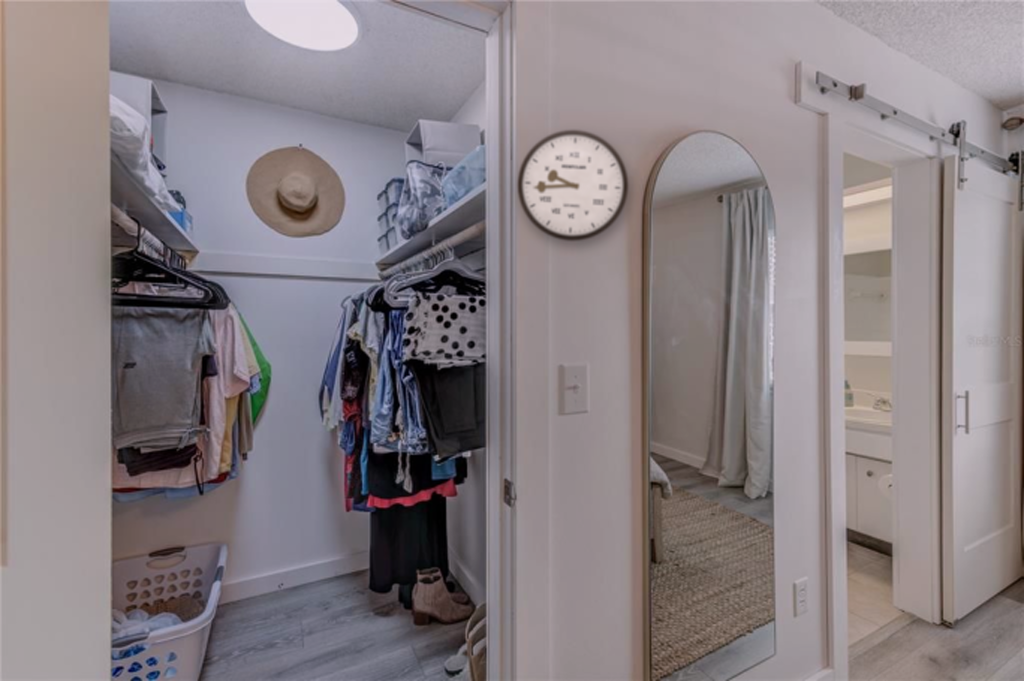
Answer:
9 h 44 min
